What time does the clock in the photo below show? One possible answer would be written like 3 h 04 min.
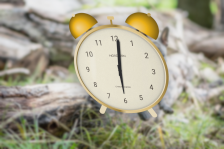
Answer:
6 h 01 min
